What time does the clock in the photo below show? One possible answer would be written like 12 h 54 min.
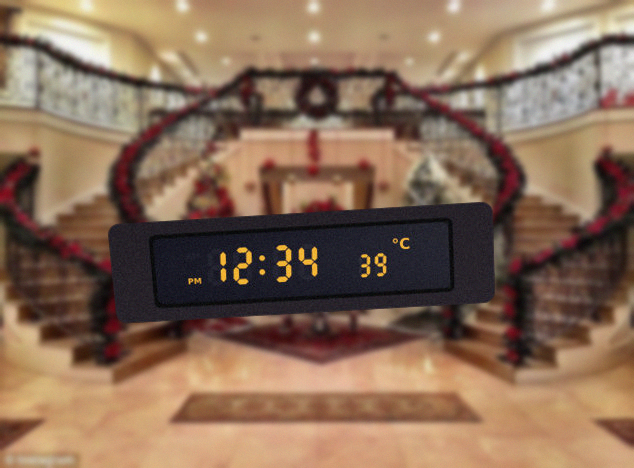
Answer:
12 h 34 min
